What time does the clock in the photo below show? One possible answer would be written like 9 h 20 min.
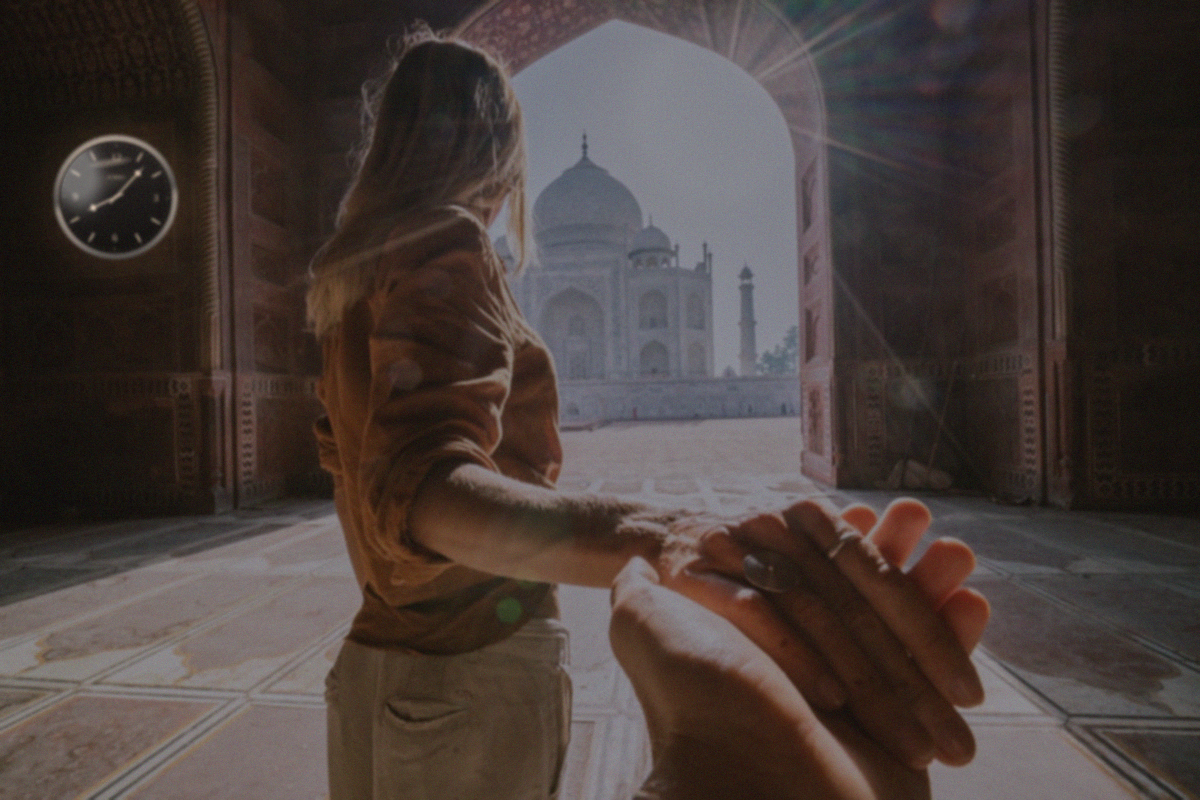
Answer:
8 h 07 min
